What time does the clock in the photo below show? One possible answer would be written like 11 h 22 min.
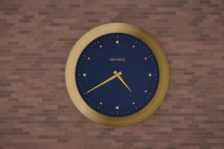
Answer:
4 h 40 min
